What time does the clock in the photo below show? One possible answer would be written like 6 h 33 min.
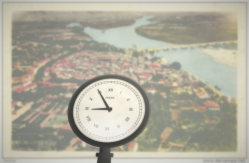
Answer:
8 h 55 min
